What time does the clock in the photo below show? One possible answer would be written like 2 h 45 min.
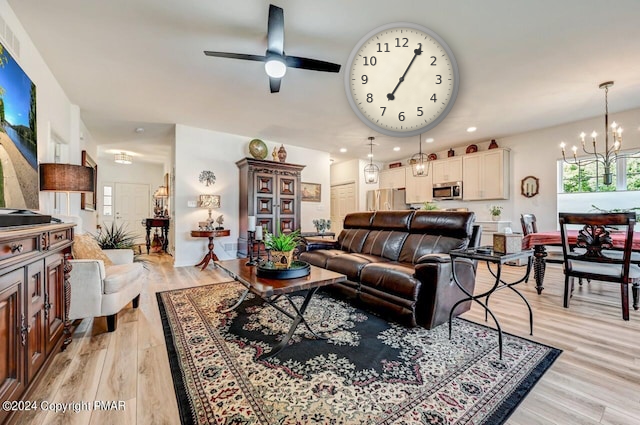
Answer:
7 h 05 min
